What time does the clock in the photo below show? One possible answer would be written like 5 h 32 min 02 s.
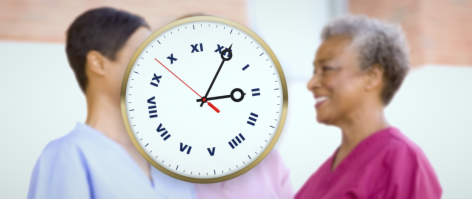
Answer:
2 h 00 min 48 s
